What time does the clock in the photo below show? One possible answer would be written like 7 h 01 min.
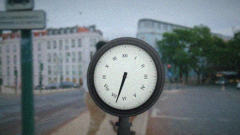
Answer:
6 h 33 min
